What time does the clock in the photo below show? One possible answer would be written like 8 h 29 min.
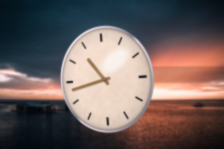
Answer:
10 h 43 min
